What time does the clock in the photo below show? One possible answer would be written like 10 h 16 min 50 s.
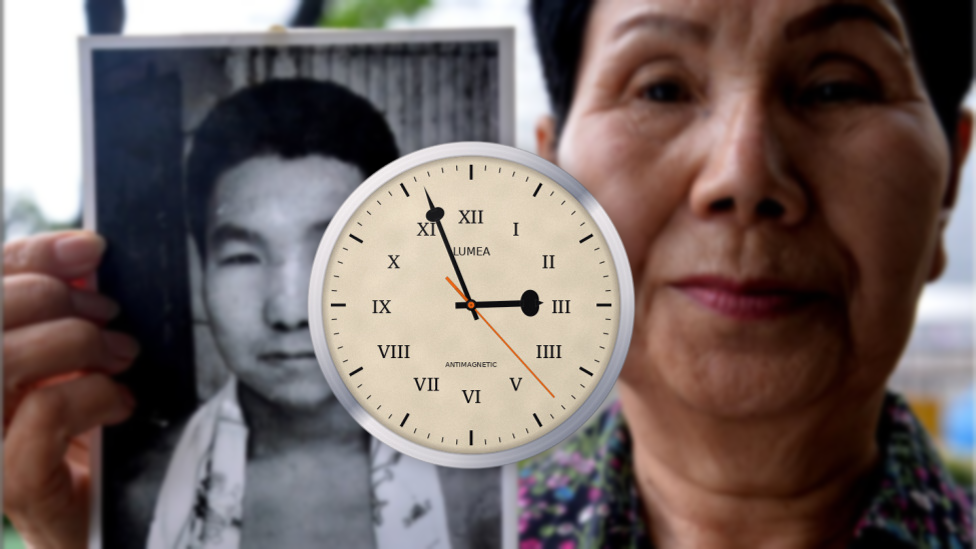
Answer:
2 h 56 min 23 s
